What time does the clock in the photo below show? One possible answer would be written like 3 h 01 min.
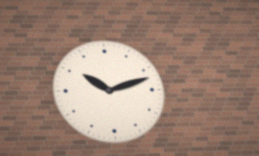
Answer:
10 h 12 min
